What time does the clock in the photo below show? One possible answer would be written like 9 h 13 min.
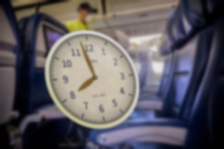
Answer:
7 h 58 min
